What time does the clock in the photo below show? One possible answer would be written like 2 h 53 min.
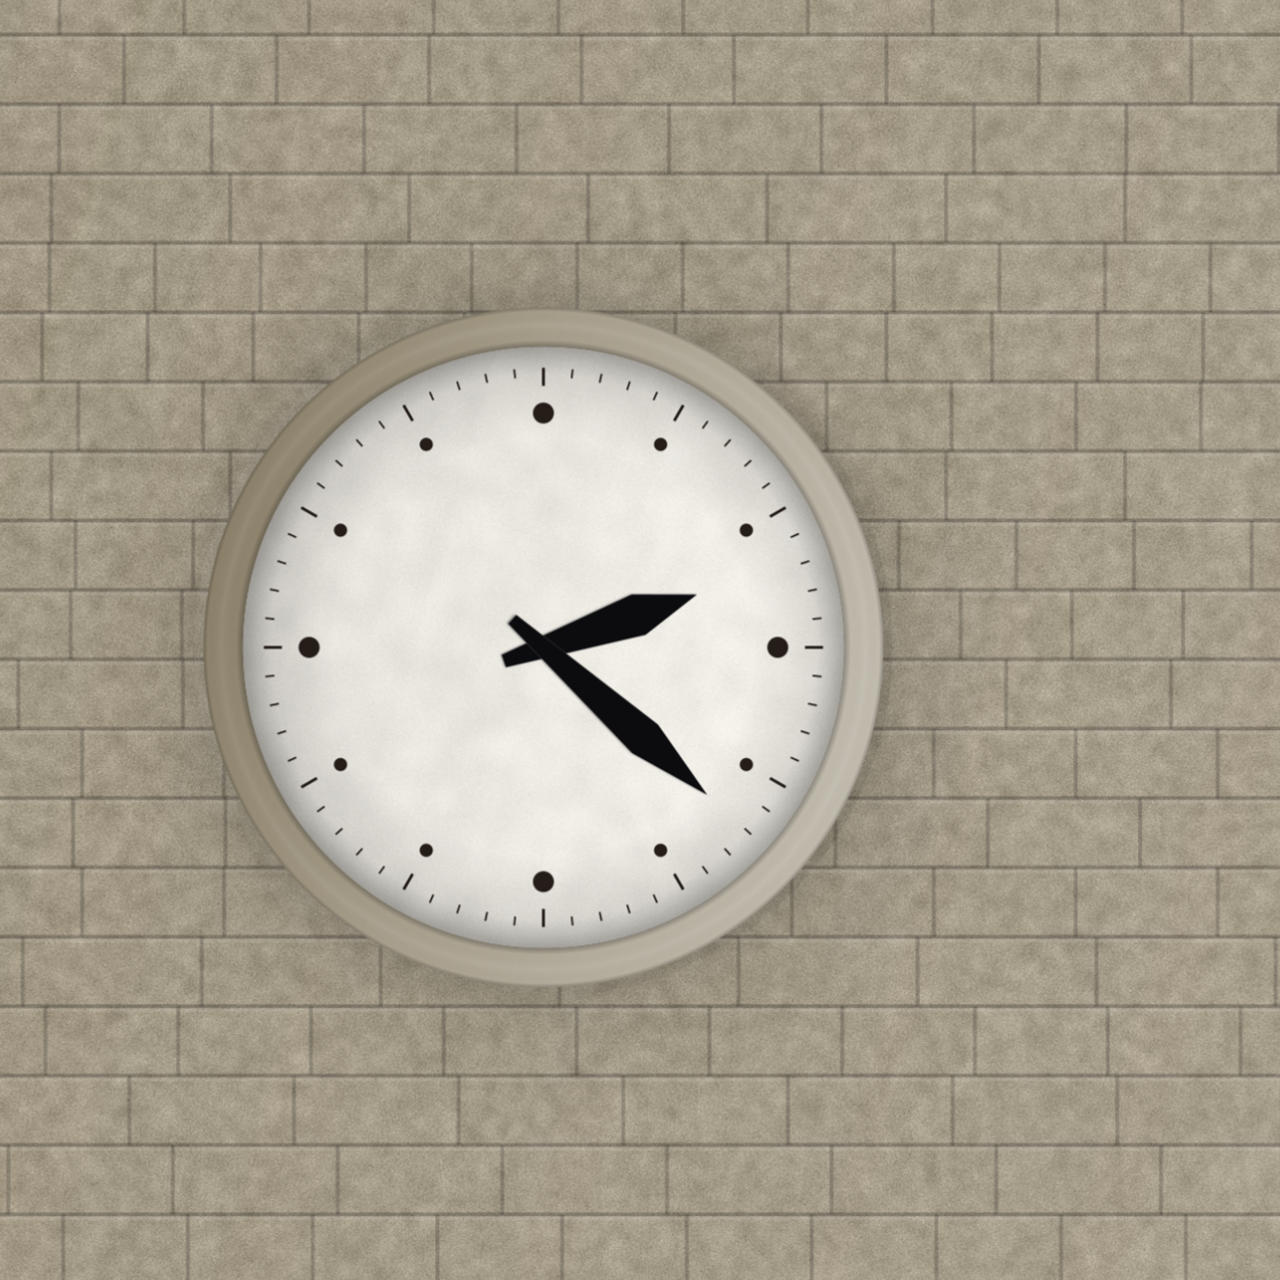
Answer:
2 h 22 min
